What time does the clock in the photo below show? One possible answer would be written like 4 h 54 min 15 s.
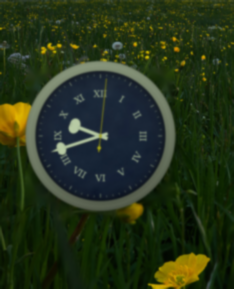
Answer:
9 h 42 min 01 s
